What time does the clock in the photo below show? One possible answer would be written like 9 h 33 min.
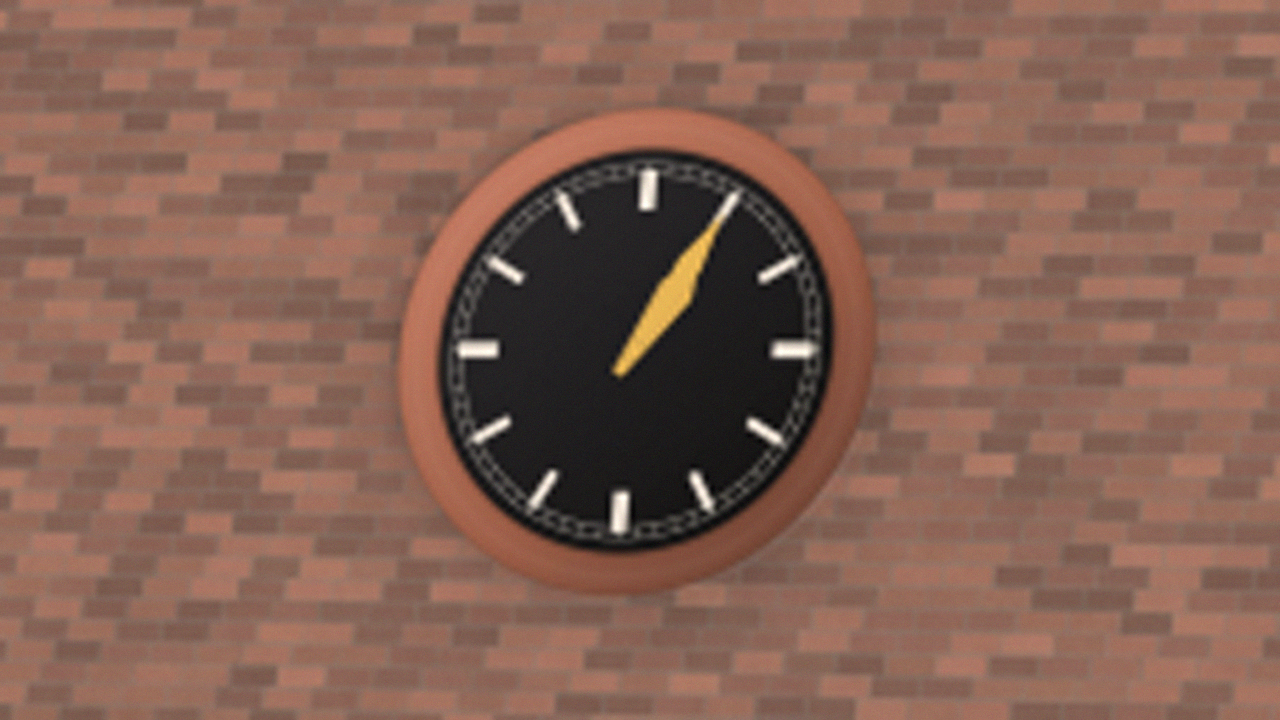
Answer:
1 h 05 min
